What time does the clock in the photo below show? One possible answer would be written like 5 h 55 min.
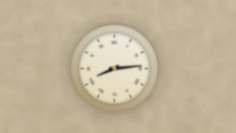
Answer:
8 h 14 min
